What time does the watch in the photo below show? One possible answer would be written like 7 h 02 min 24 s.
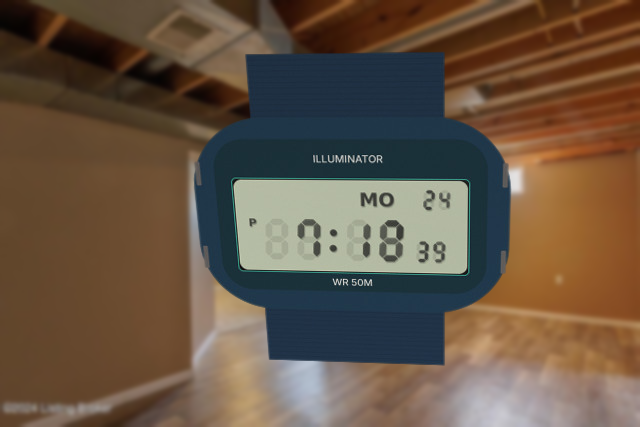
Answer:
7 h 18 min 39 s
